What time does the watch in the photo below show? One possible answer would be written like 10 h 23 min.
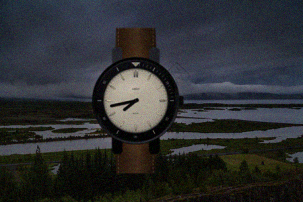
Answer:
7 h 43 min
